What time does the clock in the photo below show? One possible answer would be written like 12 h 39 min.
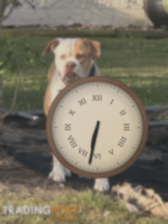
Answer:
6 h 32 min
